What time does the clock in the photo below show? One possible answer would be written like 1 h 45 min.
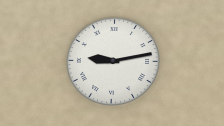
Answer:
9 h 13 min
